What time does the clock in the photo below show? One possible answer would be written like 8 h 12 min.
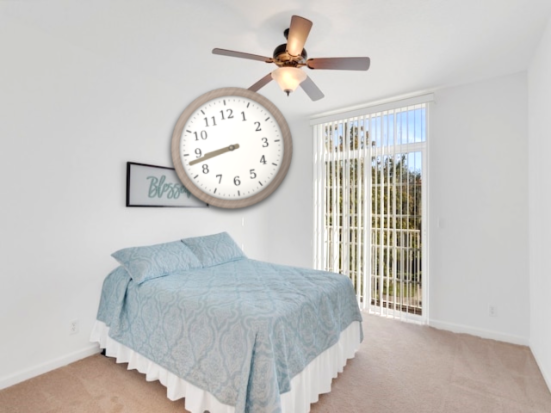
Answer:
8 h 43 min
